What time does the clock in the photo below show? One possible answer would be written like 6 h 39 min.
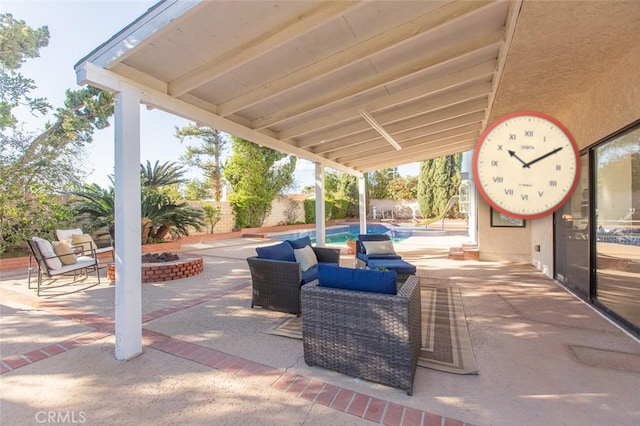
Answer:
10 h 10 min
